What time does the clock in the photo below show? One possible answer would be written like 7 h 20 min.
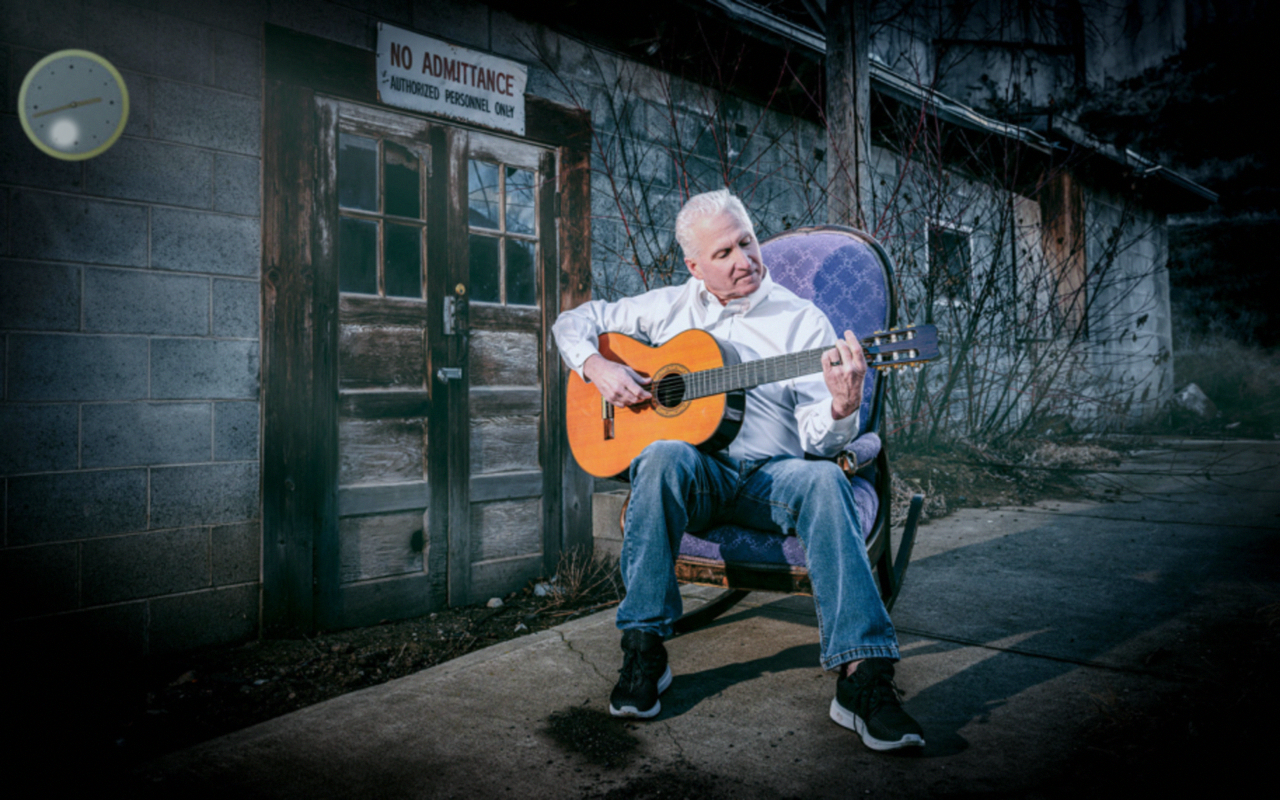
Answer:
2 h 43 min
